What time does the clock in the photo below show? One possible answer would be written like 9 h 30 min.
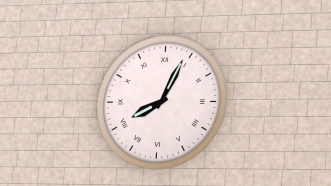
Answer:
8 h 04 min
